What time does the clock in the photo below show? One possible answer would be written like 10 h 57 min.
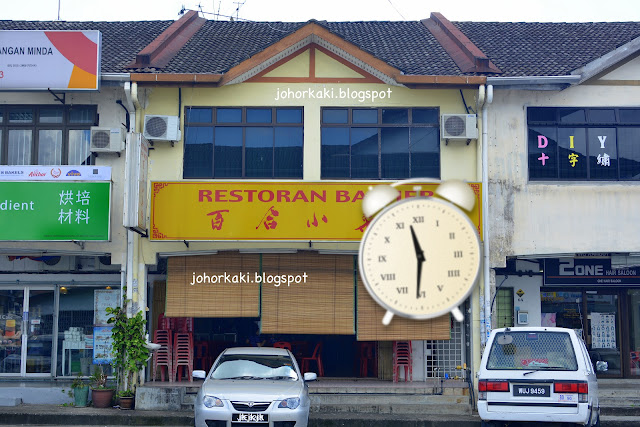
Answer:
11 h 31 min
